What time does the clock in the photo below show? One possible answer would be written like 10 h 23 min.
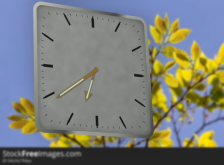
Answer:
6 h 39 min
